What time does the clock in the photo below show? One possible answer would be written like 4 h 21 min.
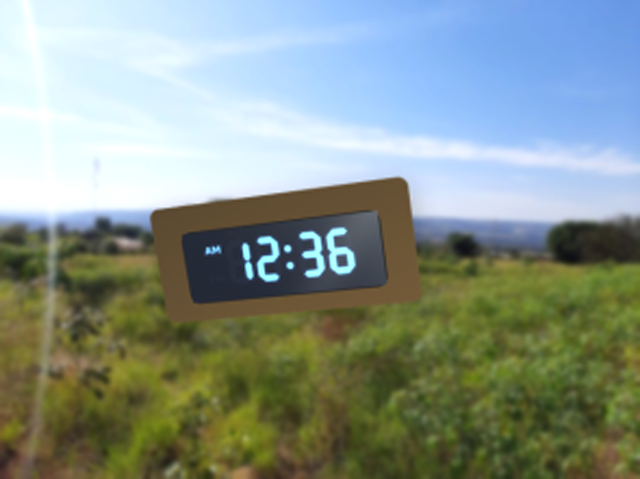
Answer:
12 h 36 min
